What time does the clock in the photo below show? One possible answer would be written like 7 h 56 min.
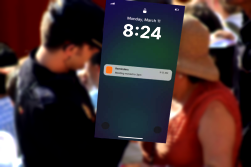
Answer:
8 h 24 min
